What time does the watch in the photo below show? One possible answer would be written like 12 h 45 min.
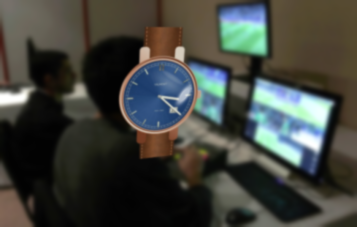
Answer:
3 h 22 min
